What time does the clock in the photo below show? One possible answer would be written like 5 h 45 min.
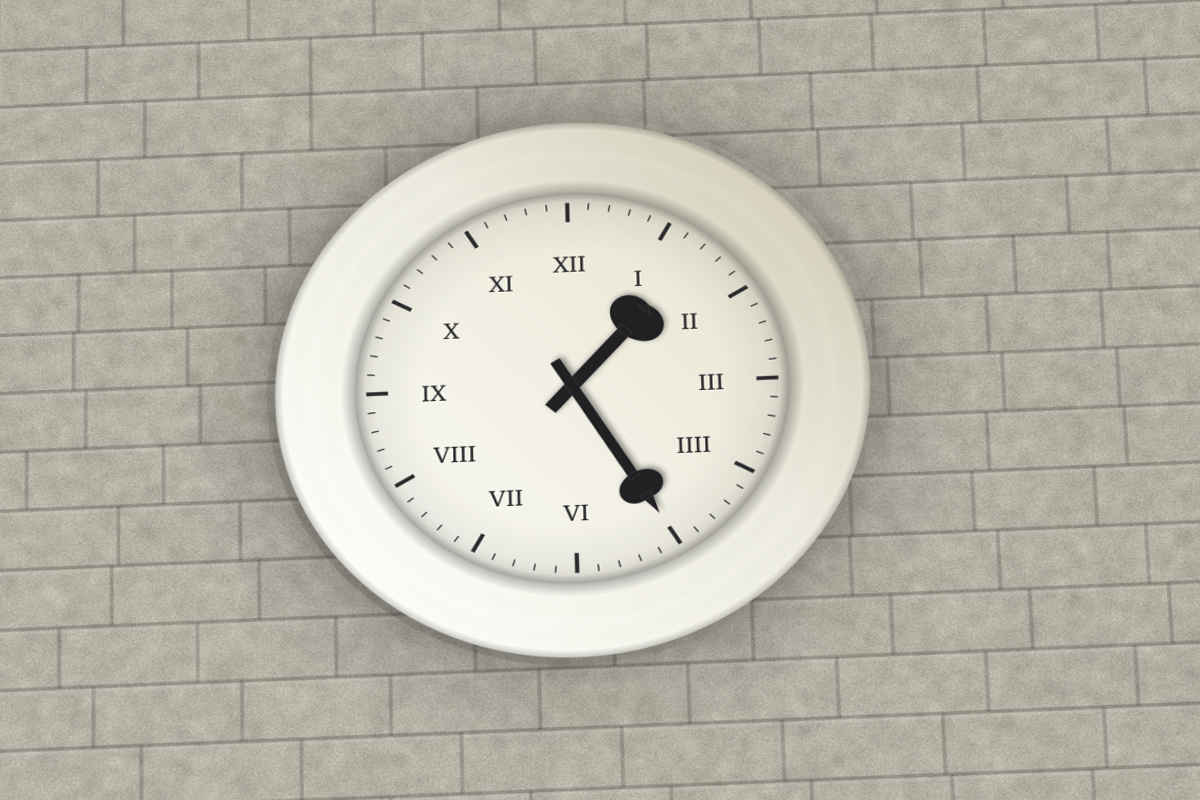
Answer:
1 h 25 min
